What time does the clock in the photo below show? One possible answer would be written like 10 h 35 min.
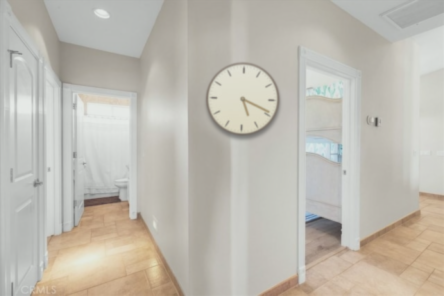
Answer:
5 h 19 min
